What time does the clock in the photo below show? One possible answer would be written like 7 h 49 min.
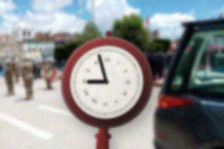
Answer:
8 h 57 min
